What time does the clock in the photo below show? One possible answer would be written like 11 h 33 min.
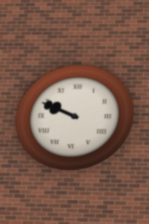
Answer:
9 h 49 min
